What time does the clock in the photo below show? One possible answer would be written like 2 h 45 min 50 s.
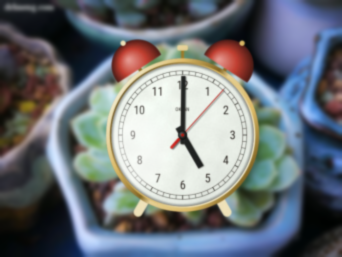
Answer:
5 h 00 min 07 s
